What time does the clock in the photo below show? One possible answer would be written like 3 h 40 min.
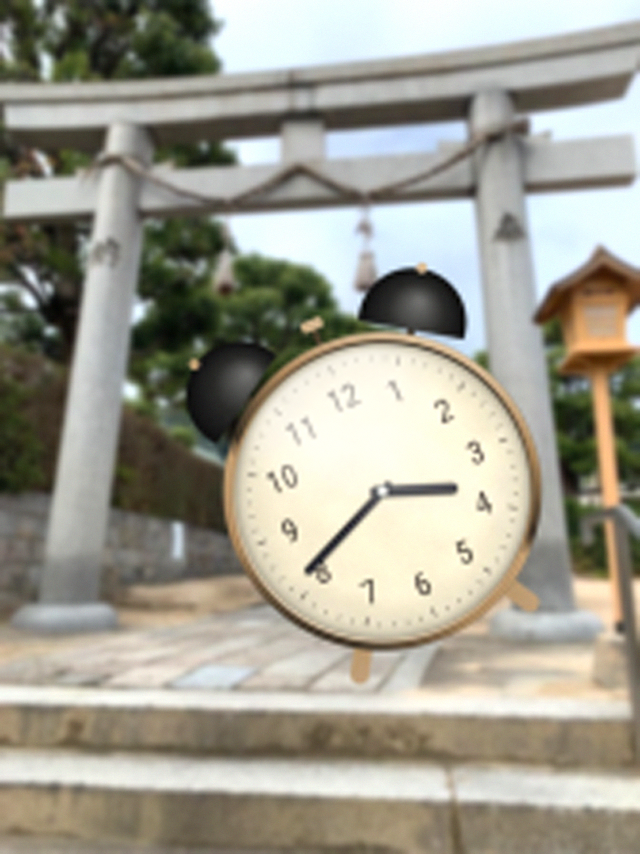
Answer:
3 h 41 min
